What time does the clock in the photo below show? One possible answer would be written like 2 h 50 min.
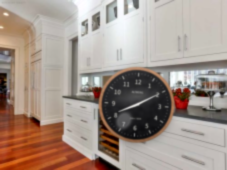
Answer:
8 h 10 min
